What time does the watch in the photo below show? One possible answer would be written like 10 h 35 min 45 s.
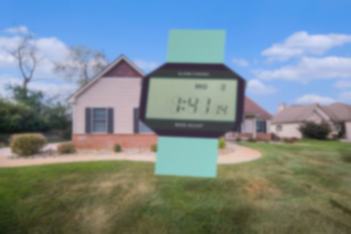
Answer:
1 h 41 min 14 s
